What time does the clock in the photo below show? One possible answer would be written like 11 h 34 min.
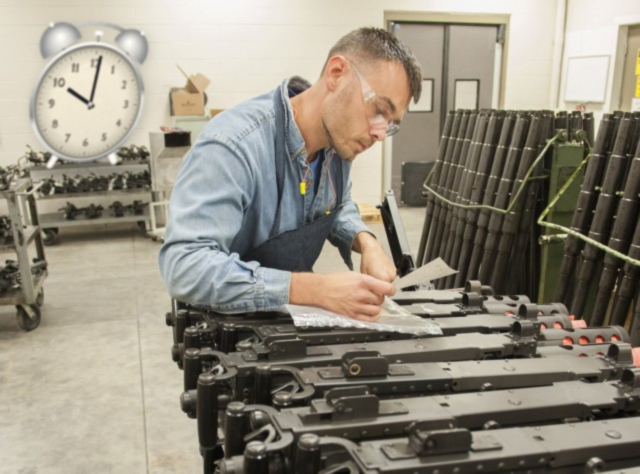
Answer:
10 h 01 min
